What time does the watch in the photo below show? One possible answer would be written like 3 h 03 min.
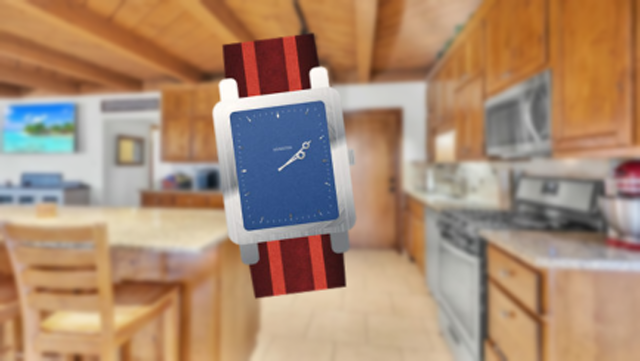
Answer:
2 h 09 min
